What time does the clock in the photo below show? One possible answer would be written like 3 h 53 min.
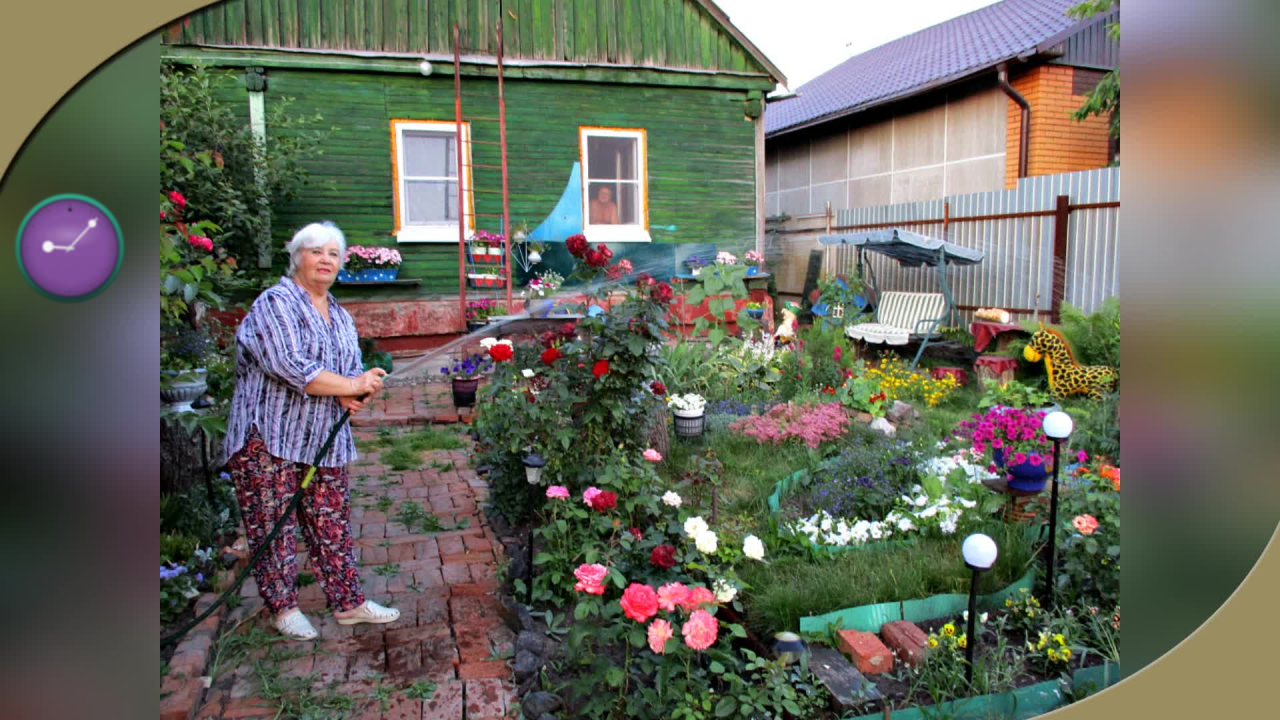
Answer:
9 h 07 min
